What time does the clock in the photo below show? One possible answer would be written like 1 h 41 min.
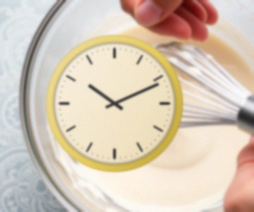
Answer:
10 h 11 min
